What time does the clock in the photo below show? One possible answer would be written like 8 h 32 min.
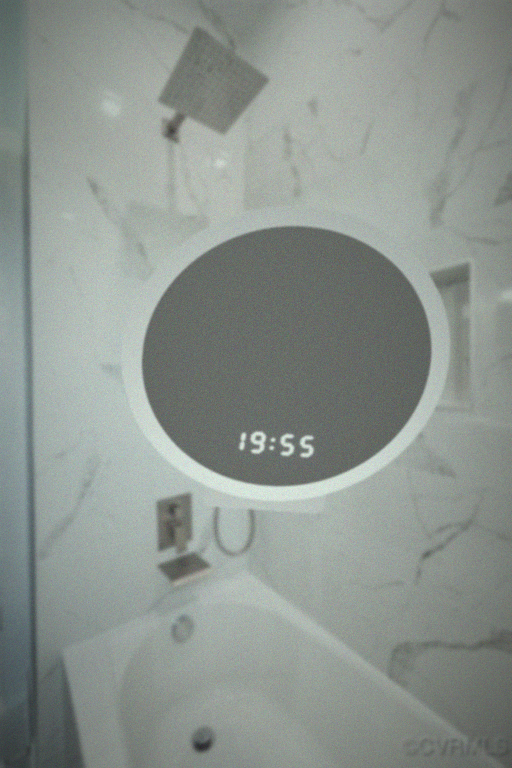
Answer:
19 h 55 min
